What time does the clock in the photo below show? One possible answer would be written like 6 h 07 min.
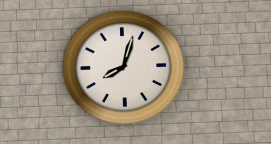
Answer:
8 h 03 min
